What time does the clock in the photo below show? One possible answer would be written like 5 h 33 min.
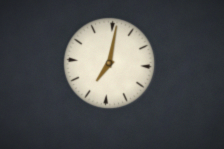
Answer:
7 h 01 min
